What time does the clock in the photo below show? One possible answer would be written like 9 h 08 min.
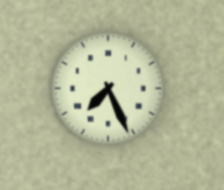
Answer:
7 h 26 min
